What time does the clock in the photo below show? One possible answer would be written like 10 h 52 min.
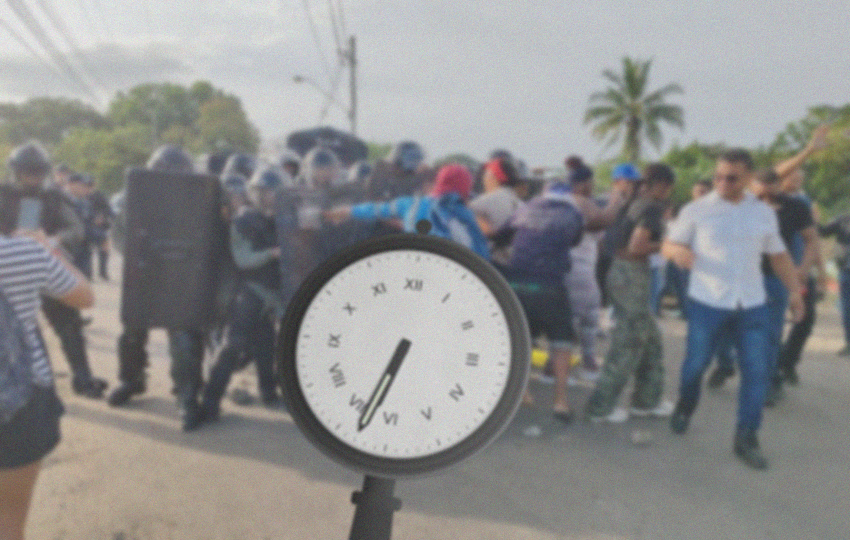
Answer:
6 h 33 min
